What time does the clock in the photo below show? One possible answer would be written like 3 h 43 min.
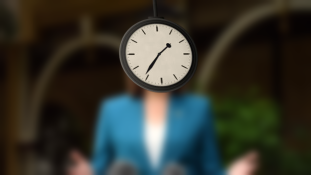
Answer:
1 h 36 min
